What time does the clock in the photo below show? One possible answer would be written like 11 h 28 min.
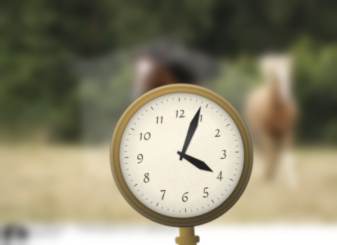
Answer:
4 h 04 min
